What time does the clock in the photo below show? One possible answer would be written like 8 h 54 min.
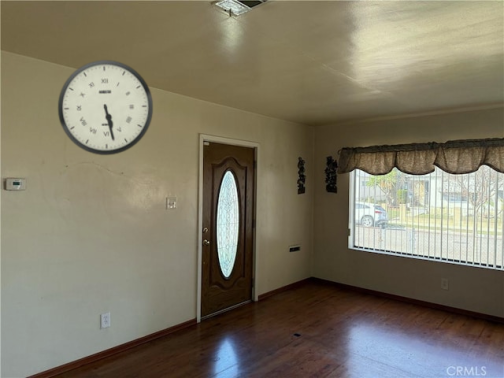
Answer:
5 h 28 min
